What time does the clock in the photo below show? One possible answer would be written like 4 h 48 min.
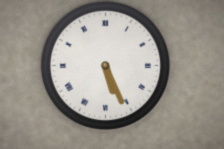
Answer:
5 h 26 min
